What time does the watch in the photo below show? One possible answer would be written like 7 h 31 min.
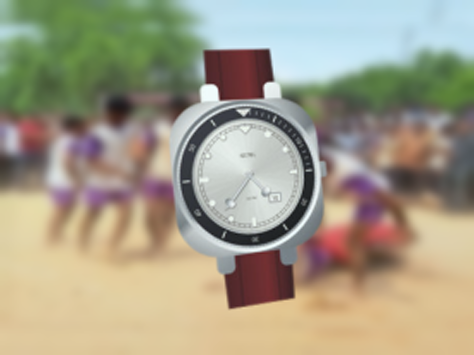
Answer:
4 h 37 min
